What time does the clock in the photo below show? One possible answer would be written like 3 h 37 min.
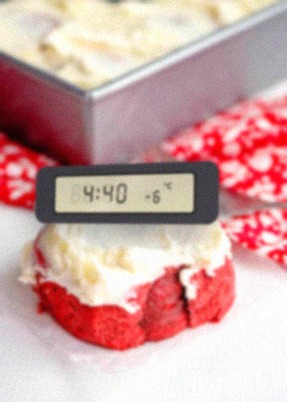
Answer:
4 h 40 min
